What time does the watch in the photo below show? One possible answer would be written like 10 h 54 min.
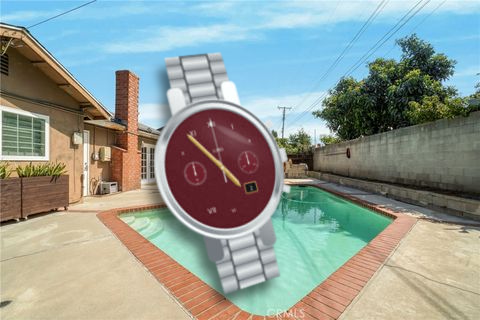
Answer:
4 h 54 min
